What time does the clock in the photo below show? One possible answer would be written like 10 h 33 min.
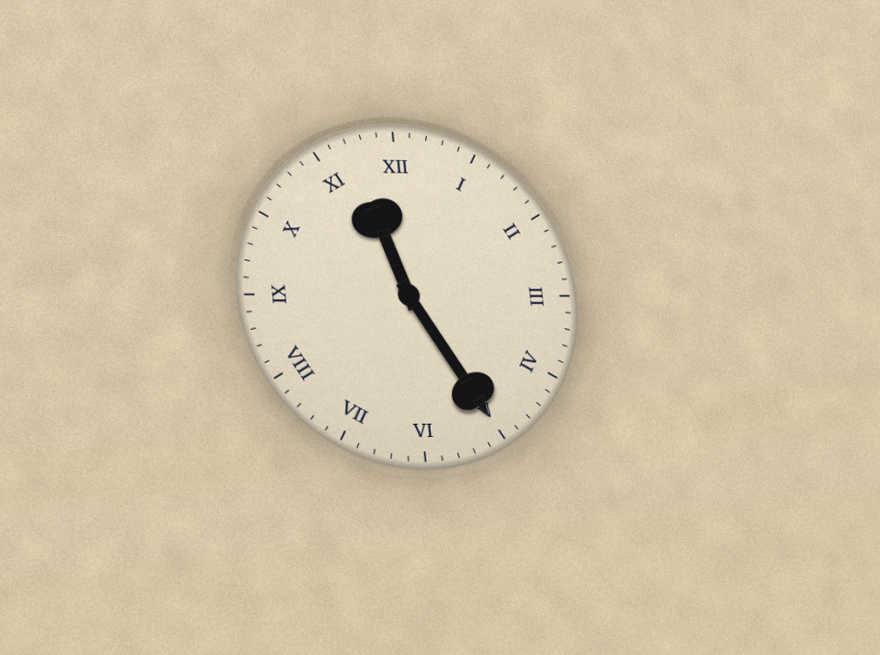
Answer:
11 h 25 min
